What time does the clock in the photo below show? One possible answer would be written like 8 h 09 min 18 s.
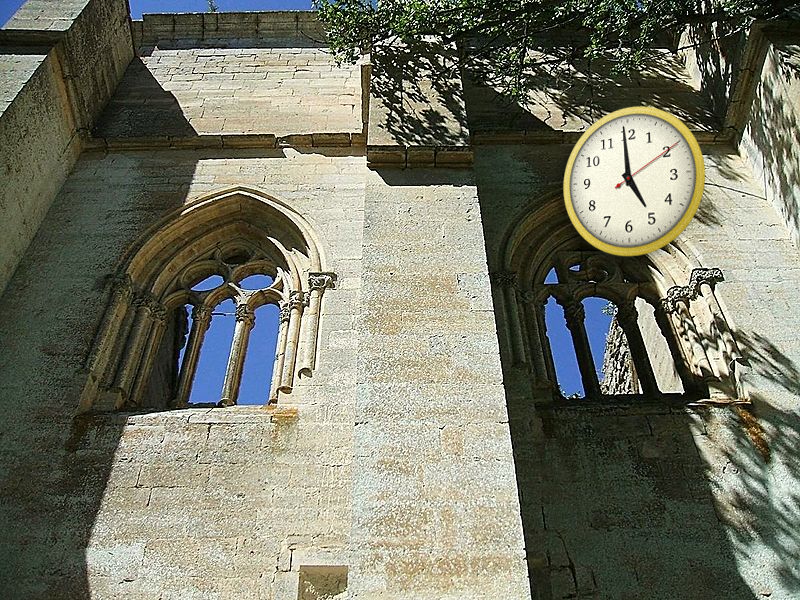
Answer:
4 h 59 min 10 s
